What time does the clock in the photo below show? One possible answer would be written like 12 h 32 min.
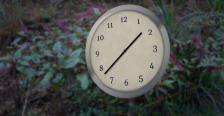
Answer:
1 h 38 min
